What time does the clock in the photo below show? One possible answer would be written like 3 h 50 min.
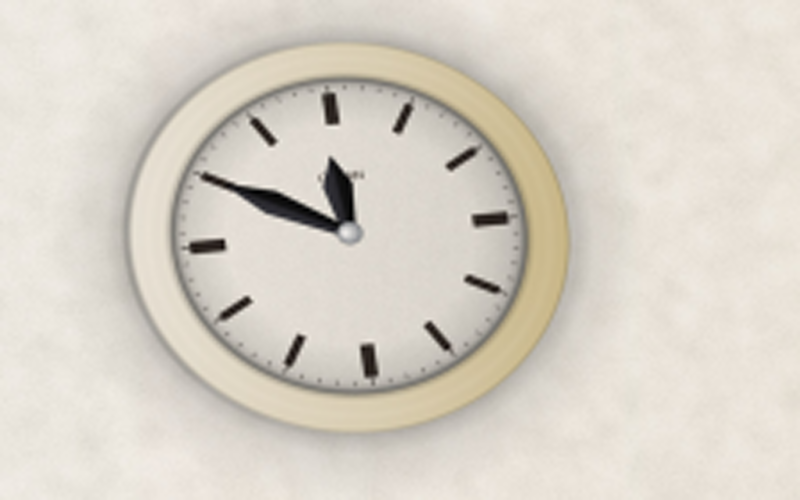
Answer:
11 h 50 min
